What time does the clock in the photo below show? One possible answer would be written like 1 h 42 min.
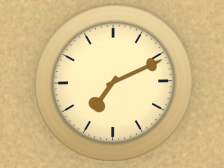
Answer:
7 h 11 min
